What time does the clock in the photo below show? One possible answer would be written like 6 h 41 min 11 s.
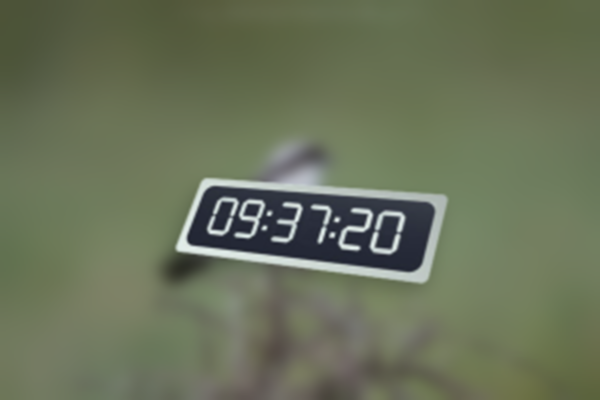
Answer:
9 h 37 min 20 s
